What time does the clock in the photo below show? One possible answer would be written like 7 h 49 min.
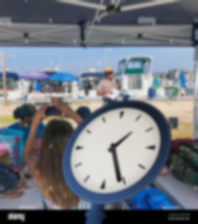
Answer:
1 h 26 min
